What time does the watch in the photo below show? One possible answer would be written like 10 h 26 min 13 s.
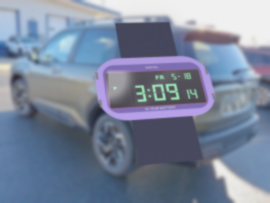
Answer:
3 h 09 min 14 s
